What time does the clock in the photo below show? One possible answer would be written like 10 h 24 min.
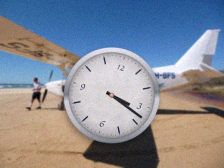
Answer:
3 h 18 min
